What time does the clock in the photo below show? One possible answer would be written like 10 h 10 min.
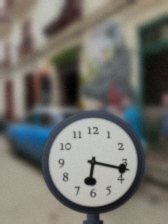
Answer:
6 h 17 min
